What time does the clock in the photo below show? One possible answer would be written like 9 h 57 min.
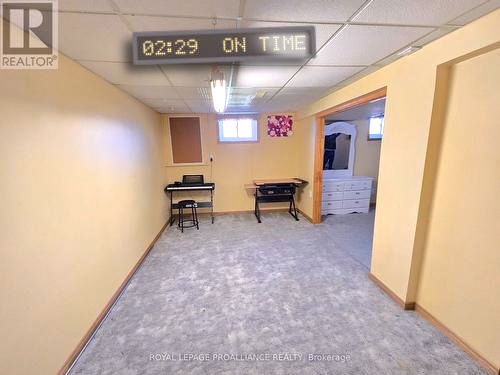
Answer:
2 h 29 min
